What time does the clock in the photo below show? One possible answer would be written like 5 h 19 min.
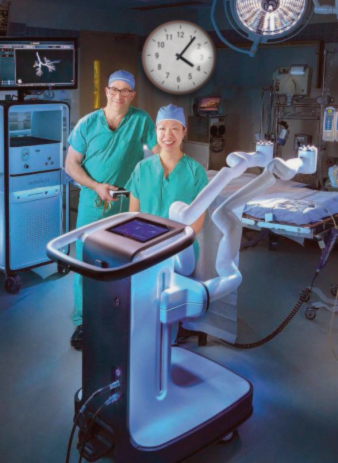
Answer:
4 h 06 min
